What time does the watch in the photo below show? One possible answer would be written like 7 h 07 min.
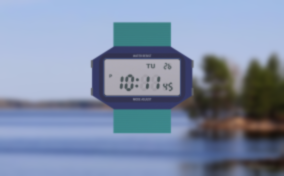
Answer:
10 h 11 min
